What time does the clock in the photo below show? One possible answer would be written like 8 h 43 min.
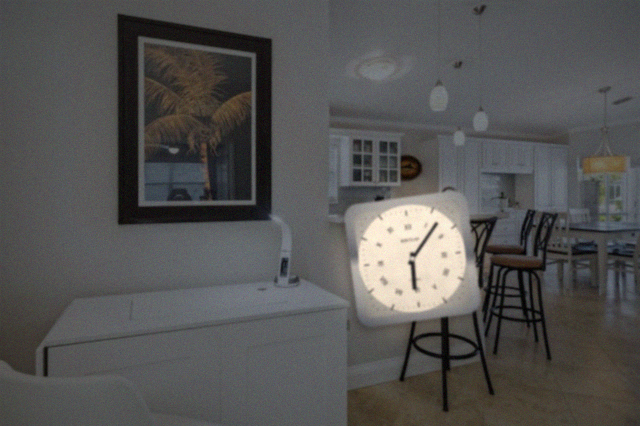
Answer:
6 h 07 min
